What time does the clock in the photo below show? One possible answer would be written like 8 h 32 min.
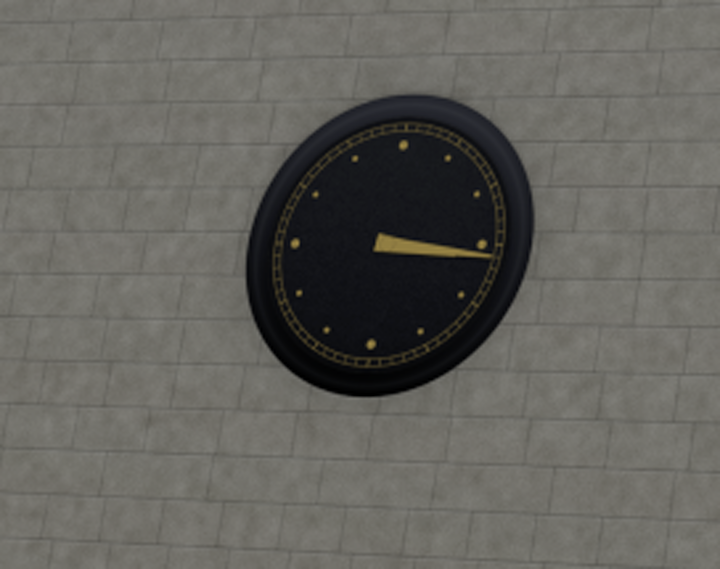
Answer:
3 h 16 min
